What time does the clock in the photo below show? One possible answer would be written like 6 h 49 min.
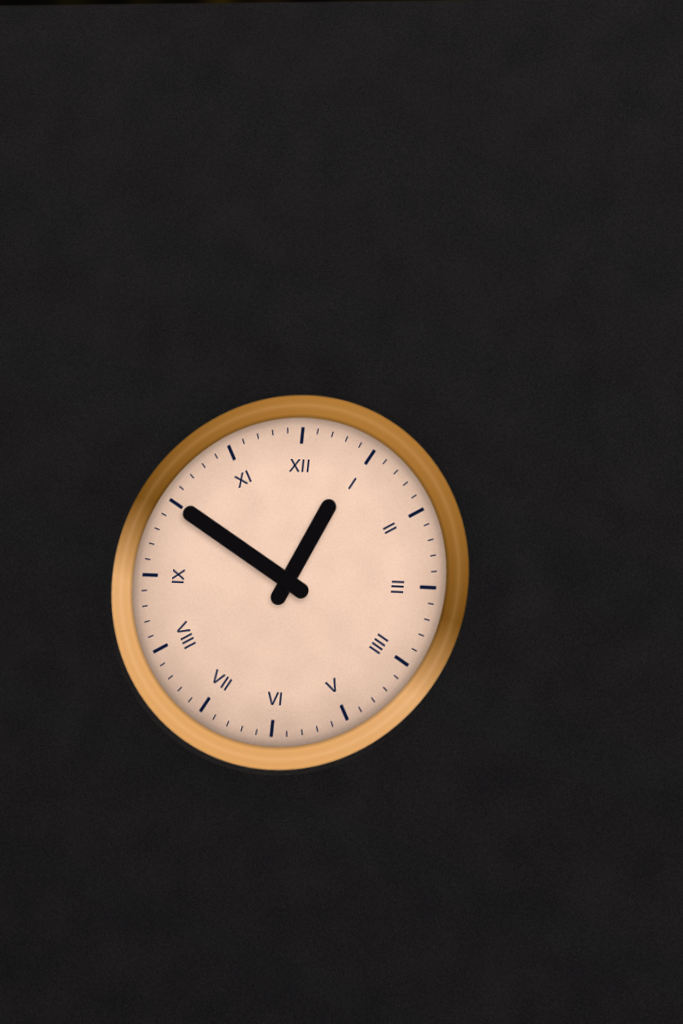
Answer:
12 h 50 min
